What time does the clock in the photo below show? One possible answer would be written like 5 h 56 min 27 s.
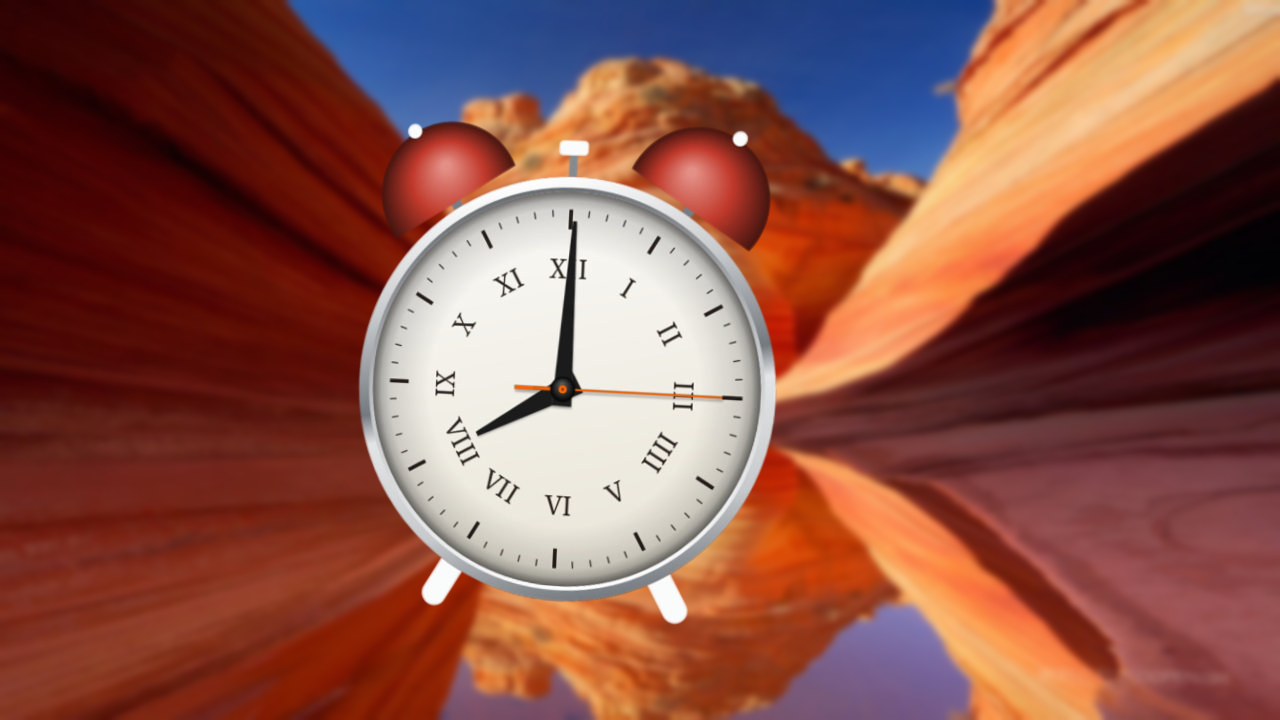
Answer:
8 h 00 min 15 s
